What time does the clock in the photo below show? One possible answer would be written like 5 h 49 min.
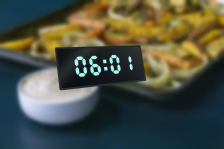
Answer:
6 h 01 min
